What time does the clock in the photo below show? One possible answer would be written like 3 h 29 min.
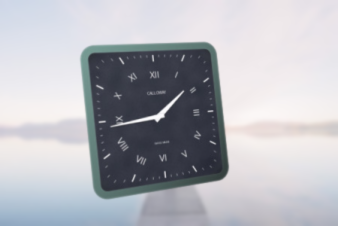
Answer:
1 h 44 min
